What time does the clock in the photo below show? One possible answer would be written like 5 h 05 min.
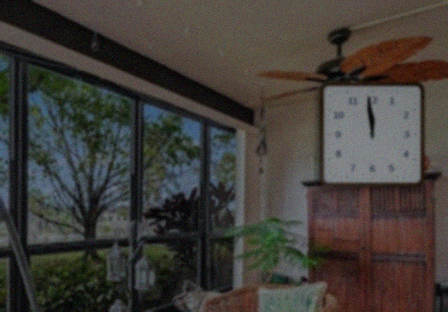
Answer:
11 h 59 min
